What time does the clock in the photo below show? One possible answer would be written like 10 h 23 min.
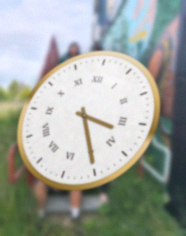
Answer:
3 h 25 min
